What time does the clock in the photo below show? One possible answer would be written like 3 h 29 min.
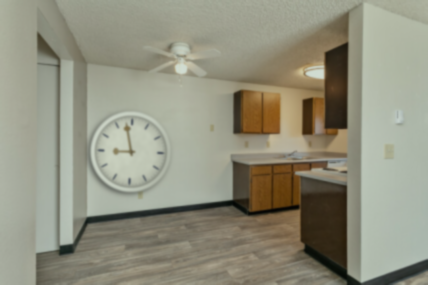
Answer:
8 h 58 min
